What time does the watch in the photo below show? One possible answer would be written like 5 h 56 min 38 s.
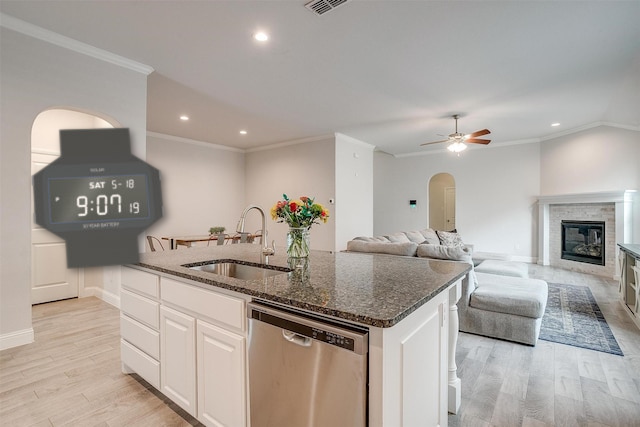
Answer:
9 h 07 min 19 s
